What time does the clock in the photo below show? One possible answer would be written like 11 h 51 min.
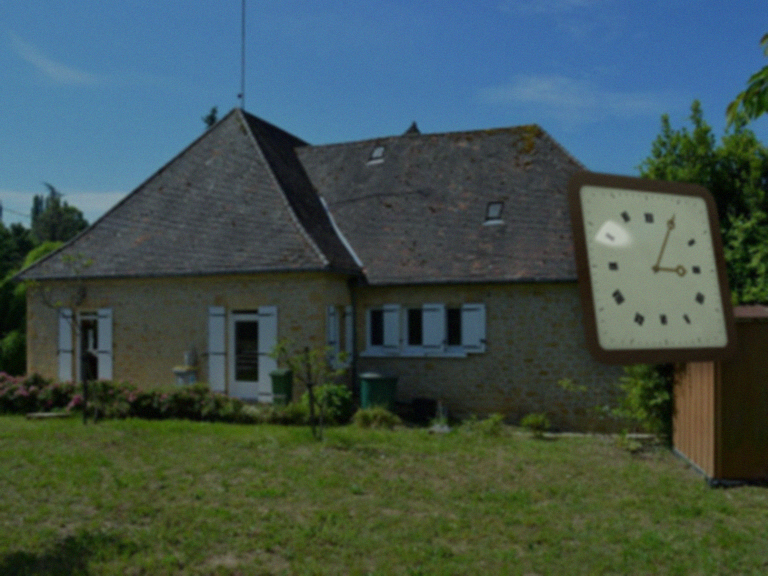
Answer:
3 h 05 min
